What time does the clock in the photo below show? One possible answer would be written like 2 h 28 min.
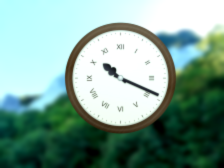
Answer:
10 h 19 min
